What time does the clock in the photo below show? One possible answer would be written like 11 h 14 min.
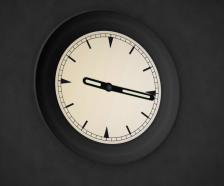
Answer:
9 h 16 min
